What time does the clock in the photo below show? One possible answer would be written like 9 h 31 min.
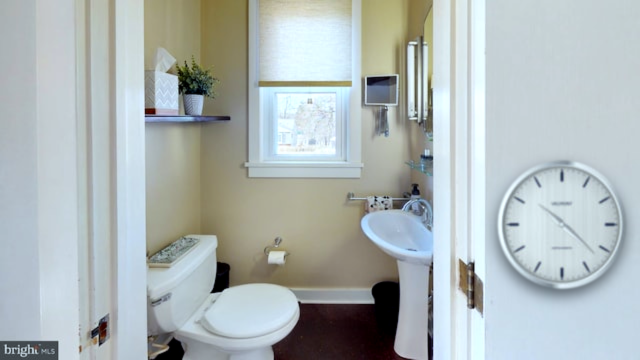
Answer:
10 h 22 min
